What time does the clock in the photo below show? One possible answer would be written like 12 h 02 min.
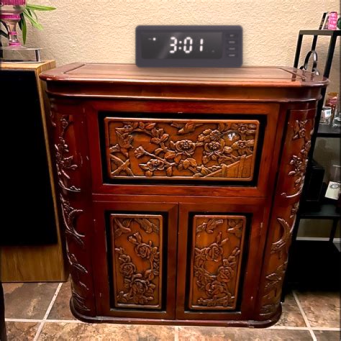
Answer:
3 h 01 min
